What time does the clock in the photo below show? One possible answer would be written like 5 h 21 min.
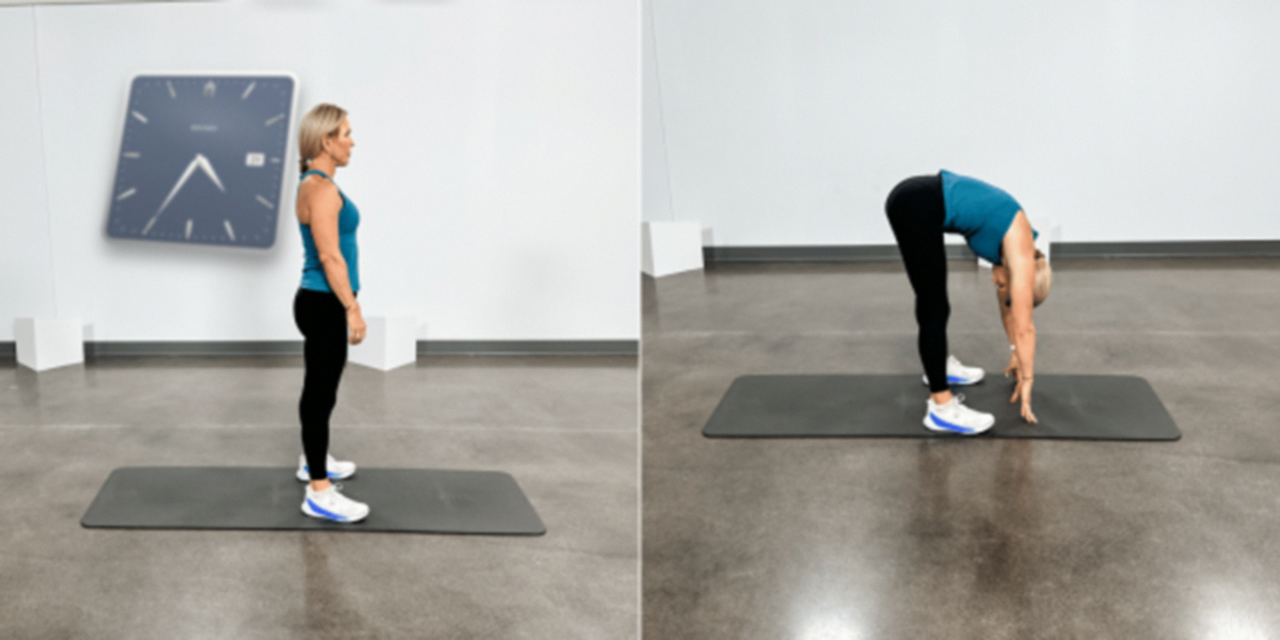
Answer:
4 h 35 min
